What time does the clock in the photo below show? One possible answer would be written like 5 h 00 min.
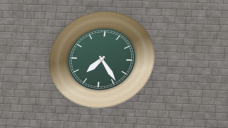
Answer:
7 h 24 min
